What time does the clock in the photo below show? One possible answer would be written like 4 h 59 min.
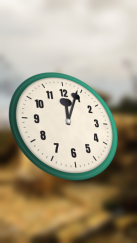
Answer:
12 h 04 min
